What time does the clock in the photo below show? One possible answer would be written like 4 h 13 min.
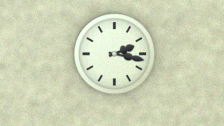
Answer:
2 h 17 min
